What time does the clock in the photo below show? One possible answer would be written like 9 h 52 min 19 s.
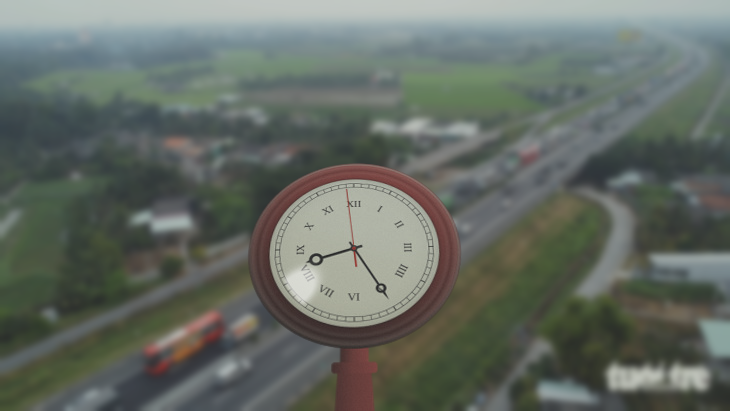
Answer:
8 h 24 min 59 s
